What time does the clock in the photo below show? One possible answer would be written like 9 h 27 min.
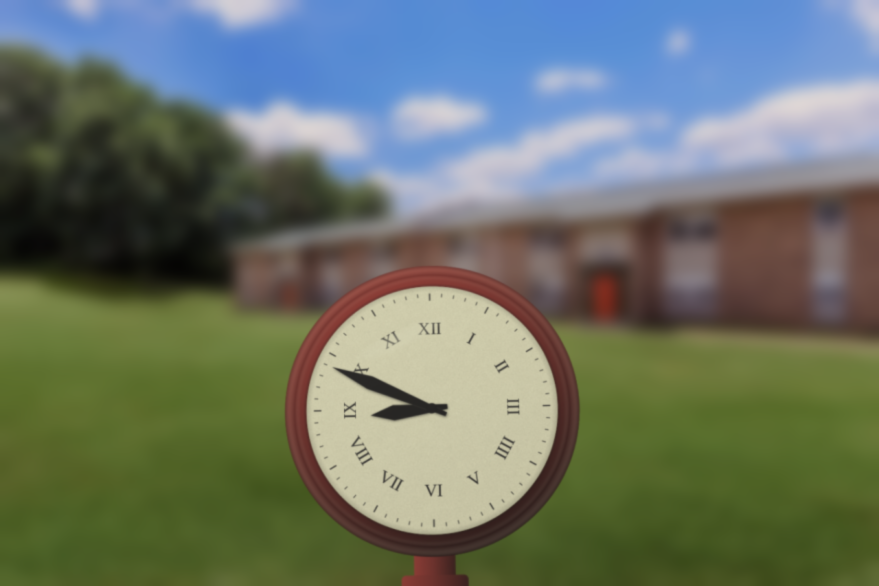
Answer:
8 h 49 min
